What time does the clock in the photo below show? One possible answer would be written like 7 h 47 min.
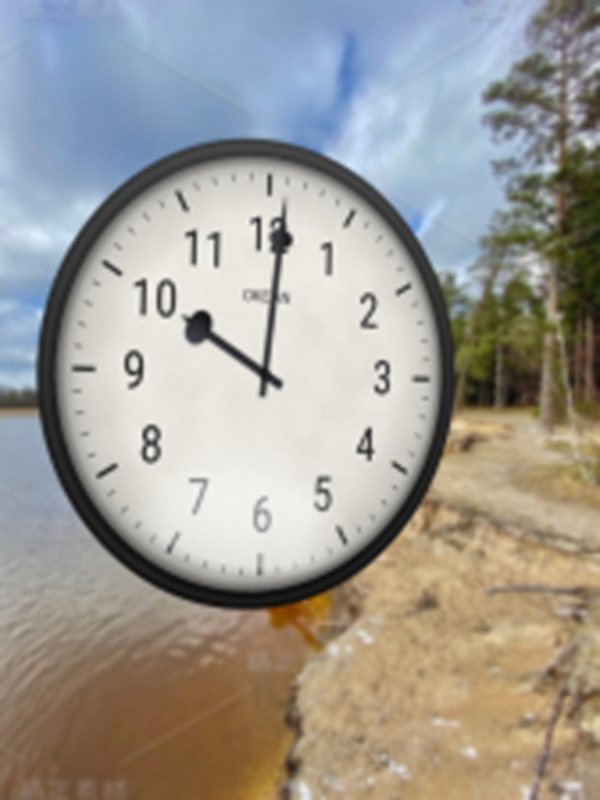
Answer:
10 h 01 min
